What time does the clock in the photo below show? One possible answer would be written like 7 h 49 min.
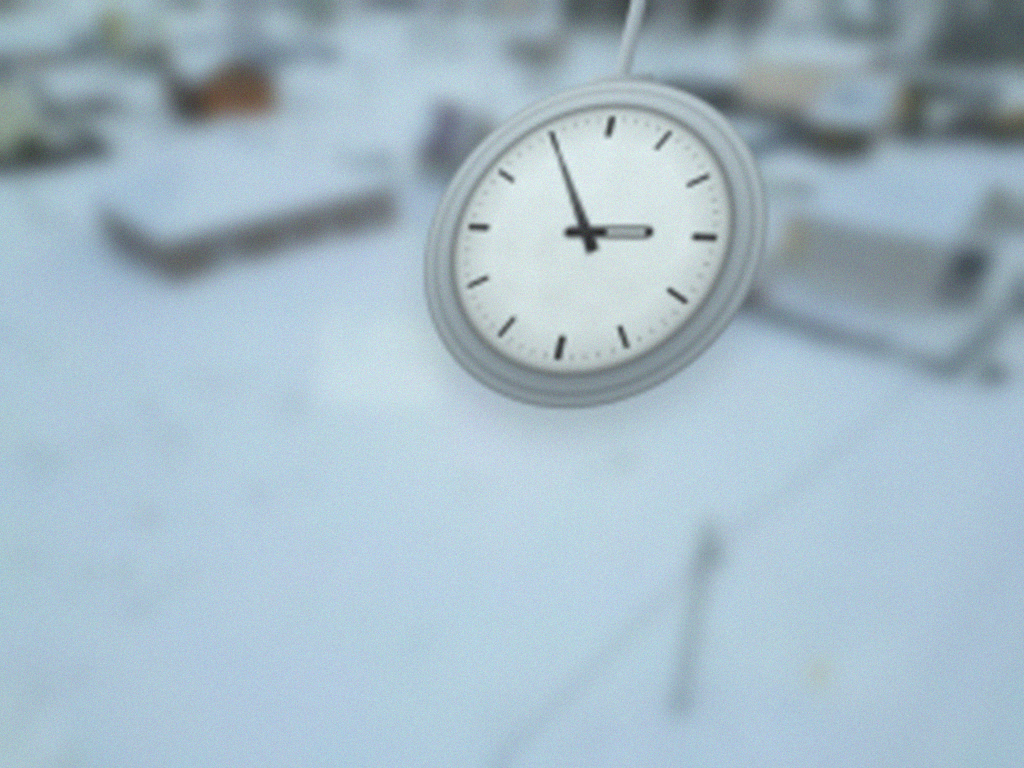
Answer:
2 h 55 min
